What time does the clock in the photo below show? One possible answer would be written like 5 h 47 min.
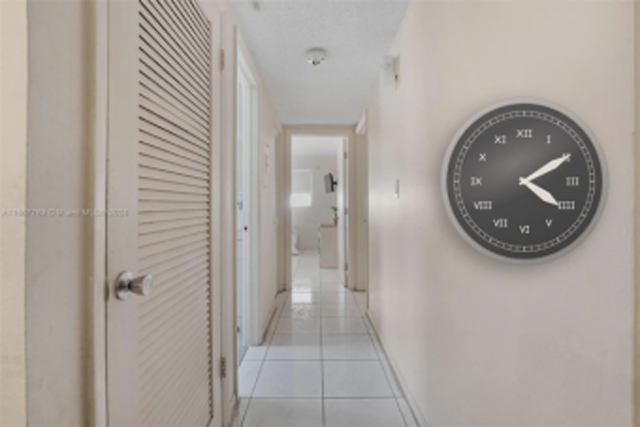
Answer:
4 h 10 min
